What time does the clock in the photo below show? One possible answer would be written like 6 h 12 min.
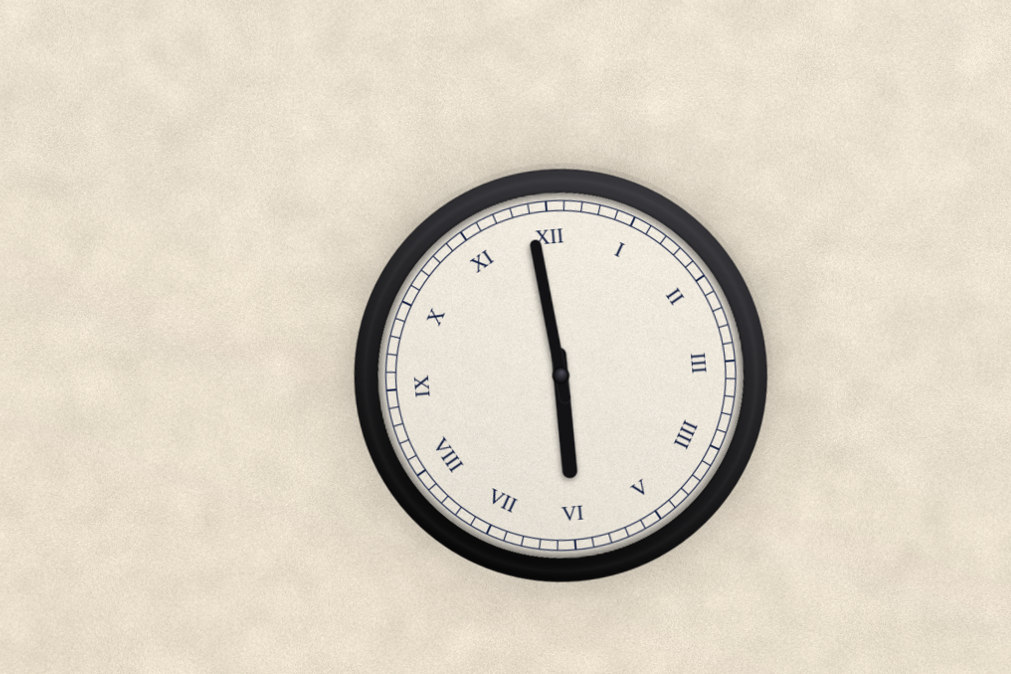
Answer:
5 h 59 min
